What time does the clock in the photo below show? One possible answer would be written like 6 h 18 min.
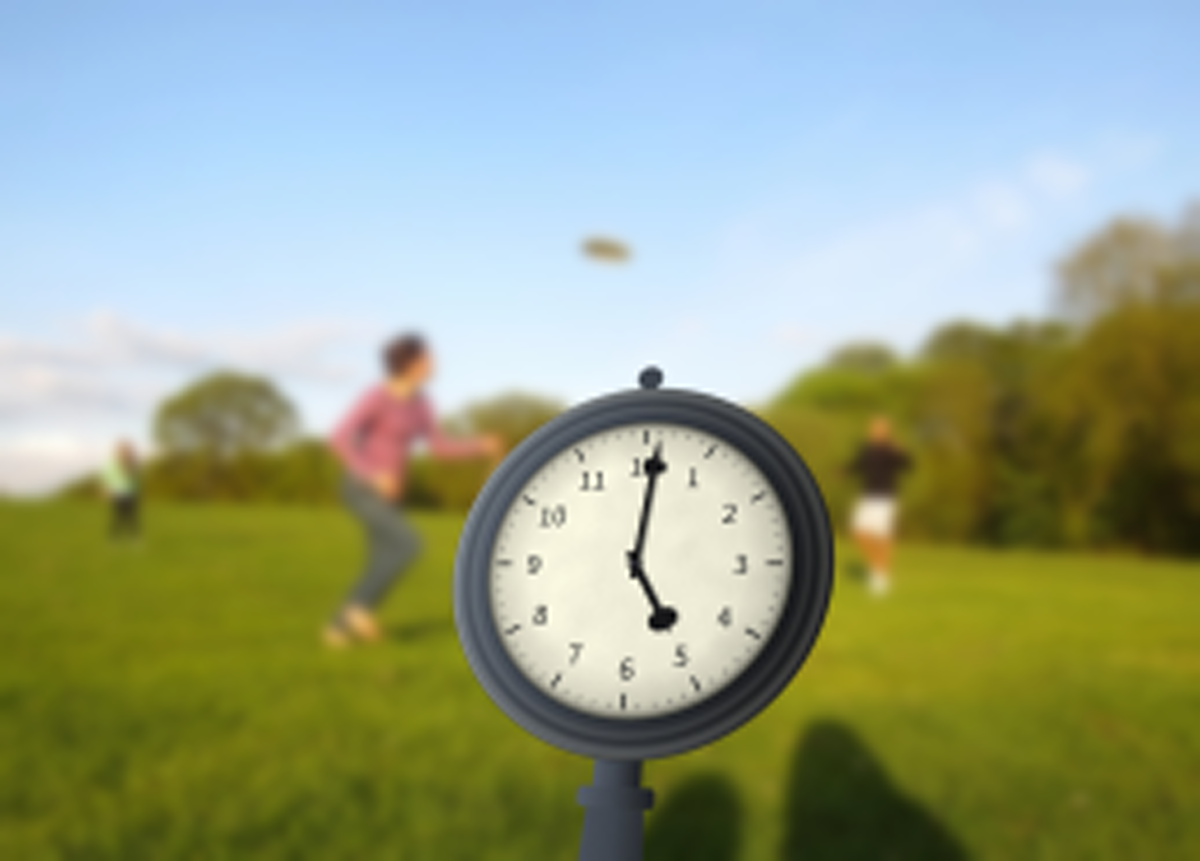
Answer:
5 h 01 min
